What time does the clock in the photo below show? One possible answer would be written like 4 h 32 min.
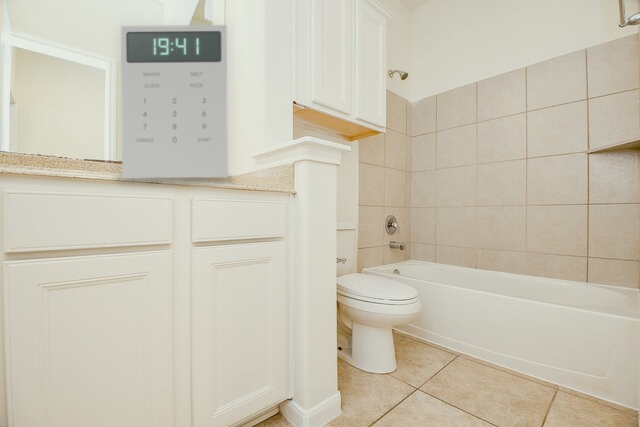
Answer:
19 h 41 min
